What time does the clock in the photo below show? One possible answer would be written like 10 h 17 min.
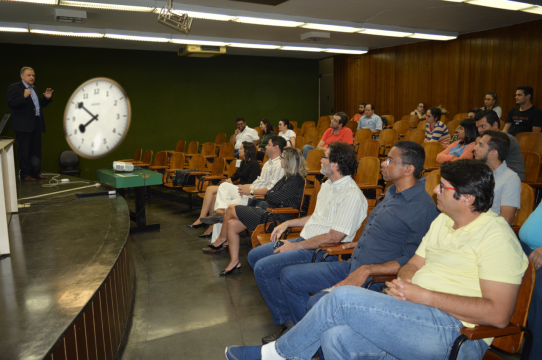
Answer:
7 h 51 min
